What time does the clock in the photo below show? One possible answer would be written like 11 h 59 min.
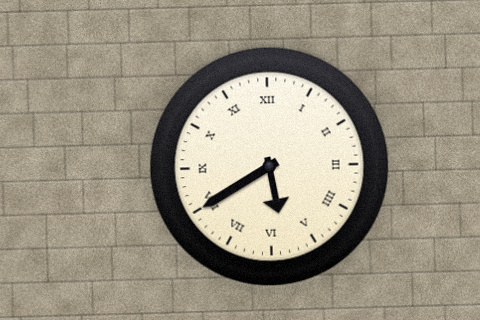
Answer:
5 h 40 min
